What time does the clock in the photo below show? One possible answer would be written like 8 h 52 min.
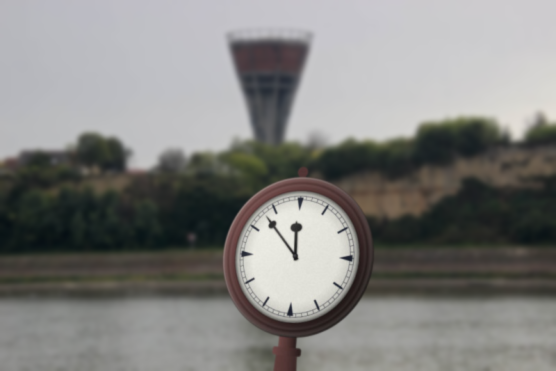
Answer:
11 h 53 min
